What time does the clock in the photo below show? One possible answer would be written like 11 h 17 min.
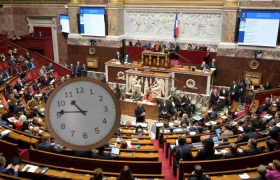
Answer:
10 h 46 min
